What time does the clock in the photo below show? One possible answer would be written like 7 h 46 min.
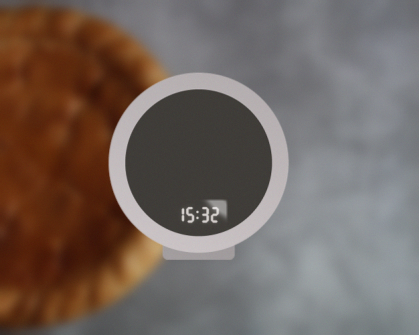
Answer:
15 h 32 min
